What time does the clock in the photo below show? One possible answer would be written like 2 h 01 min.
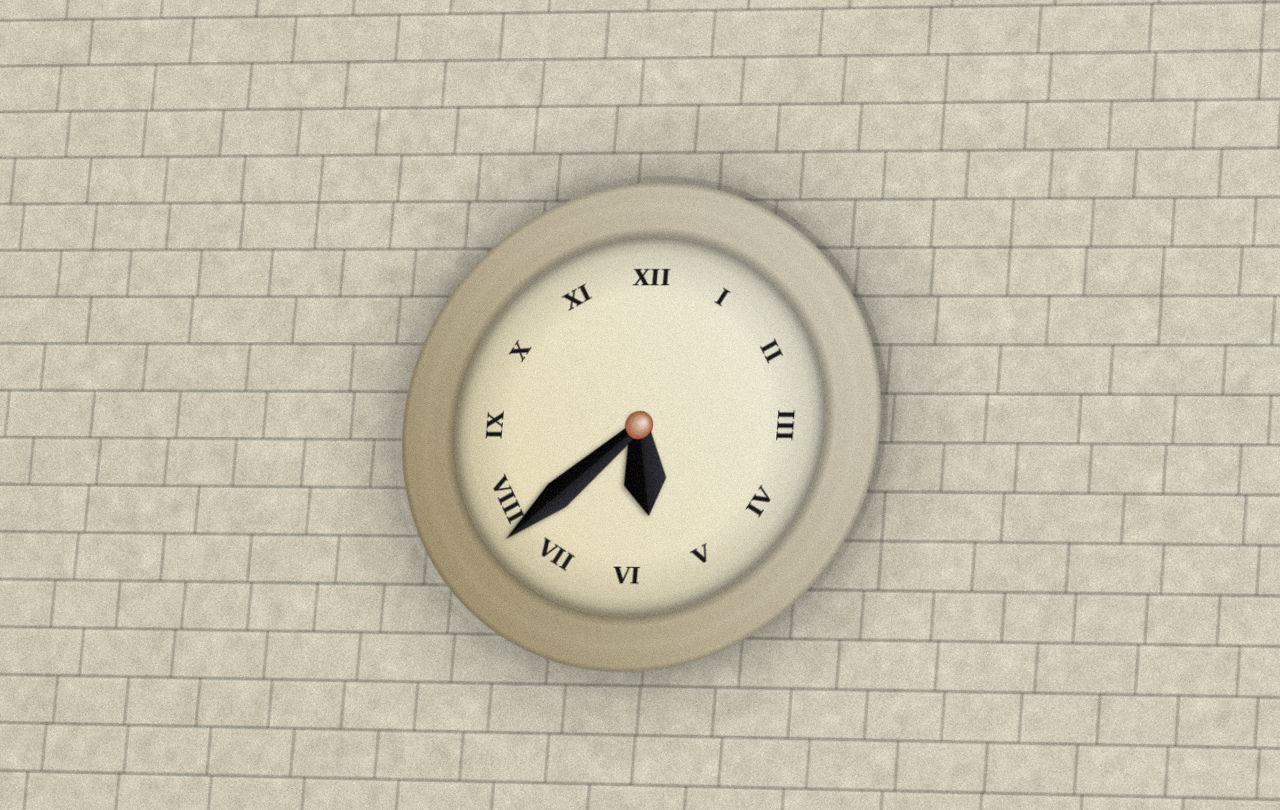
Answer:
5 h 38 min
